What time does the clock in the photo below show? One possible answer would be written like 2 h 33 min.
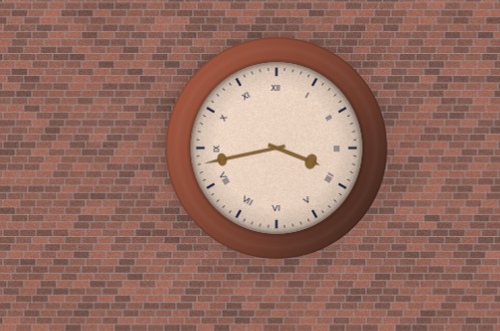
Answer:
3 h 43 min
